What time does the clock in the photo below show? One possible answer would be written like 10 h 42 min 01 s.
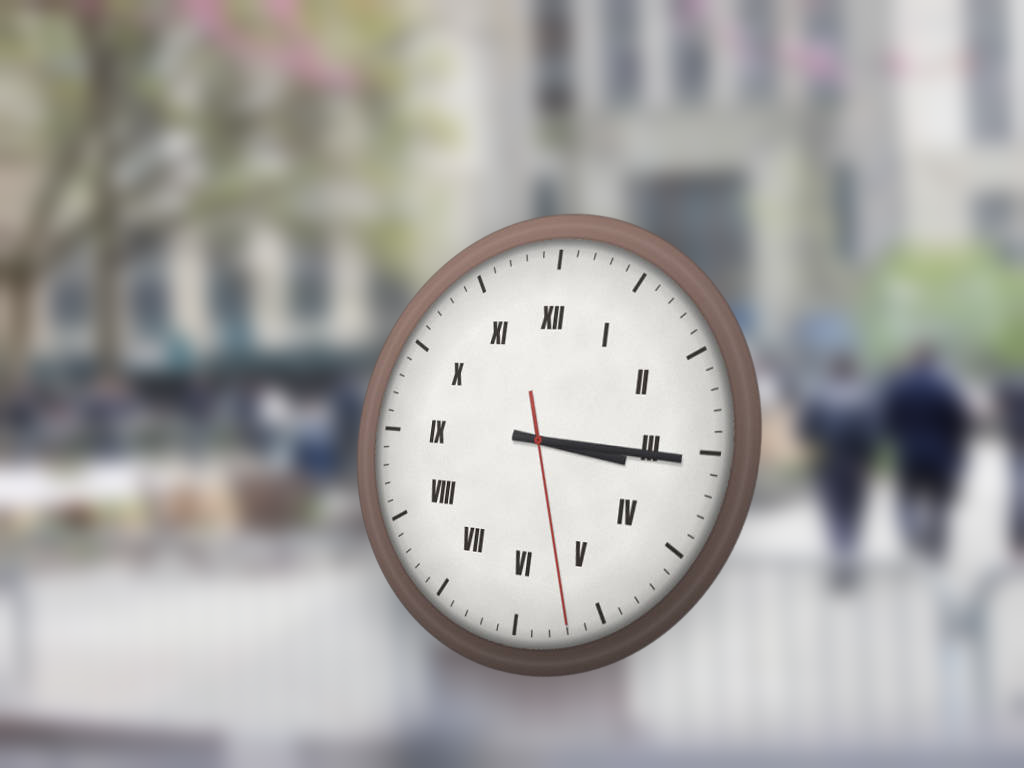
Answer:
3 h 15 min 27 s
